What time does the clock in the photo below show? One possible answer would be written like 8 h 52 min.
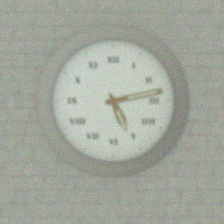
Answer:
5 h 13 min
